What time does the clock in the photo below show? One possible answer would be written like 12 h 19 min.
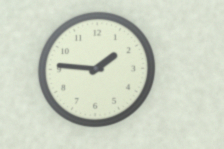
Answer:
1 h 46 min
